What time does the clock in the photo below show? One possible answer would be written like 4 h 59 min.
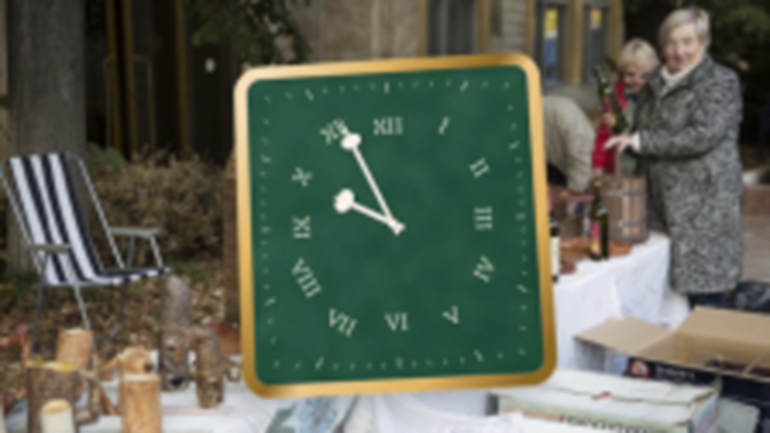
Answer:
9 h 56 min
